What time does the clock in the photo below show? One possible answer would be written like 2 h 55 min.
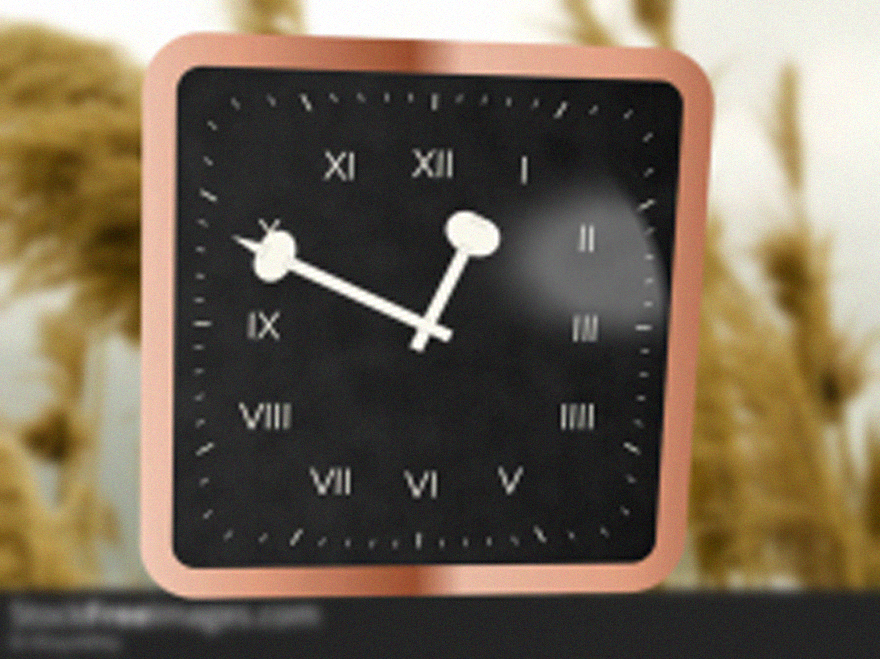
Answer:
12 h 49 min
